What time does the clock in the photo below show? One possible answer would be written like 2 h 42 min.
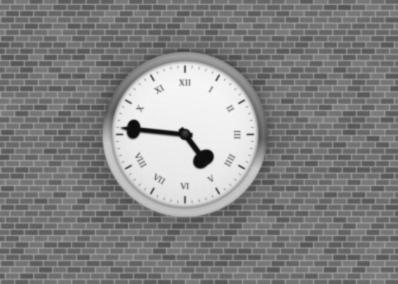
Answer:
4 h 46 min
